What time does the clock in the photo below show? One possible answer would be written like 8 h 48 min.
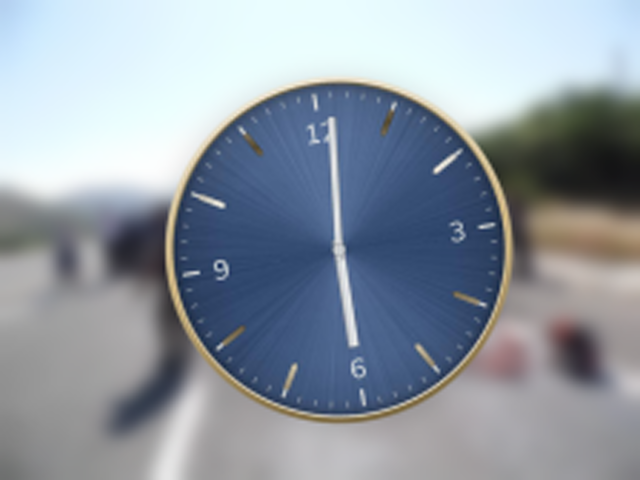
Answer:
6 h 01 min
